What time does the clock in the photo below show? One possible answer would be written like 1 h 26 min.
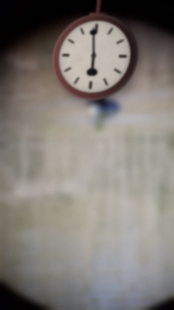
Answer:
5 h 59 min
